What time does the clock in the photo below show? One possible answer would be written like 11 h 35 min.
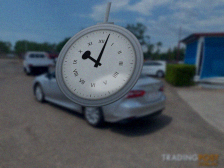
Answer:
10 h 02 min
